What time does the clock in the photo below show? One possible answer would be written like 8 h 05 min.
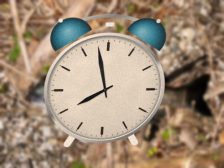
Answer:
7 h 58 min
